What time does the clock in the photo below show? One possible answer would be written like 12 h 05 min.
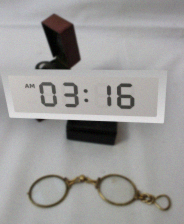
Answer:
3 h 16 min
